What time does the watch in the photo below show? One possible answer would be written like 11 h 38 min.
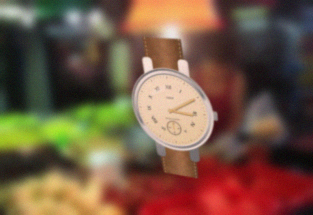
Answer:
3 h 10 min
